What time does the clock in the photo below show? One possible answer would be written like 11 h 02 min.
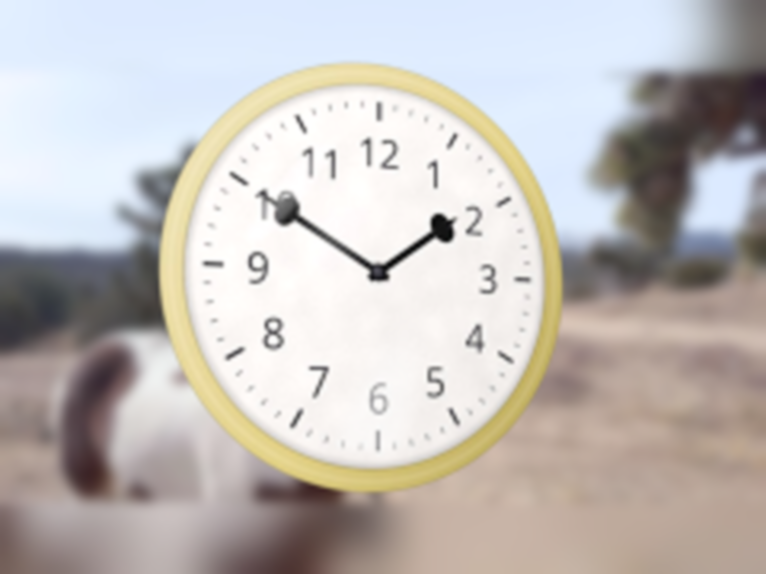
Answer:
1 h 50 min
